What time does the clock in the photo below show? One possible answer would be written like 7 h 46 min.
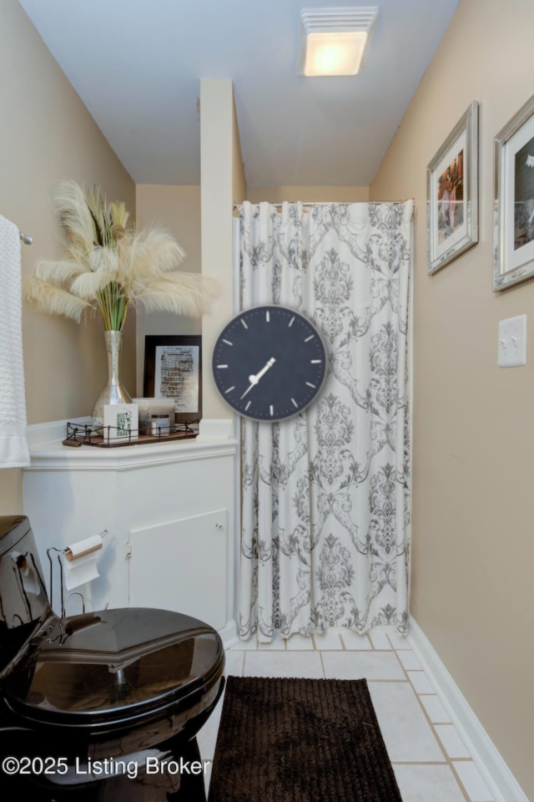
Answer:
7 h 37 min
